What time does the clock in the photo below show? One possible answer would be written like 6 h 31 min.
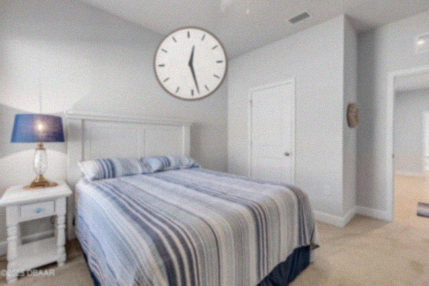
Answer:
12 h 28 min
